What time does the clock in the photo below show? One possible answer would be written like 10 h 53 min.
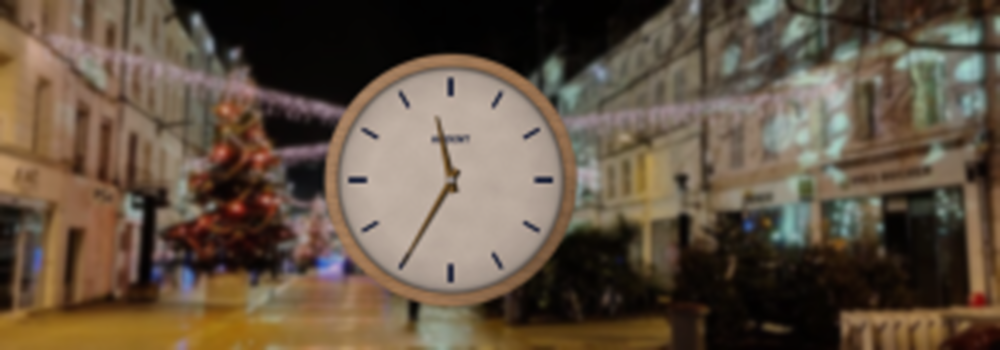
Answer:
11 h 35 min
